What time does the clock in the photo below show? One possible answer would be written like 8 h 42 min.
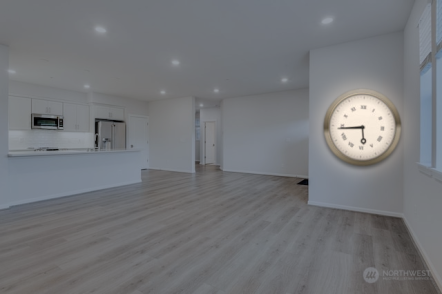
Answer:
5 h 44 min
